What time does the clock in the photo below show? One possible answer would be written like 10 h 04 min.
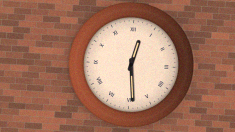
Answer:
12 h 29 min
